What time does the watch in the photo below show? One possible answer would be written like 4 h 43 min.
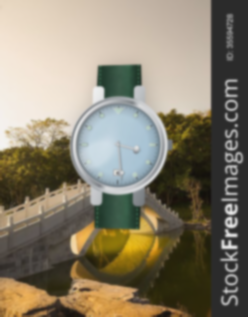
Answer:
3 h 29 min
